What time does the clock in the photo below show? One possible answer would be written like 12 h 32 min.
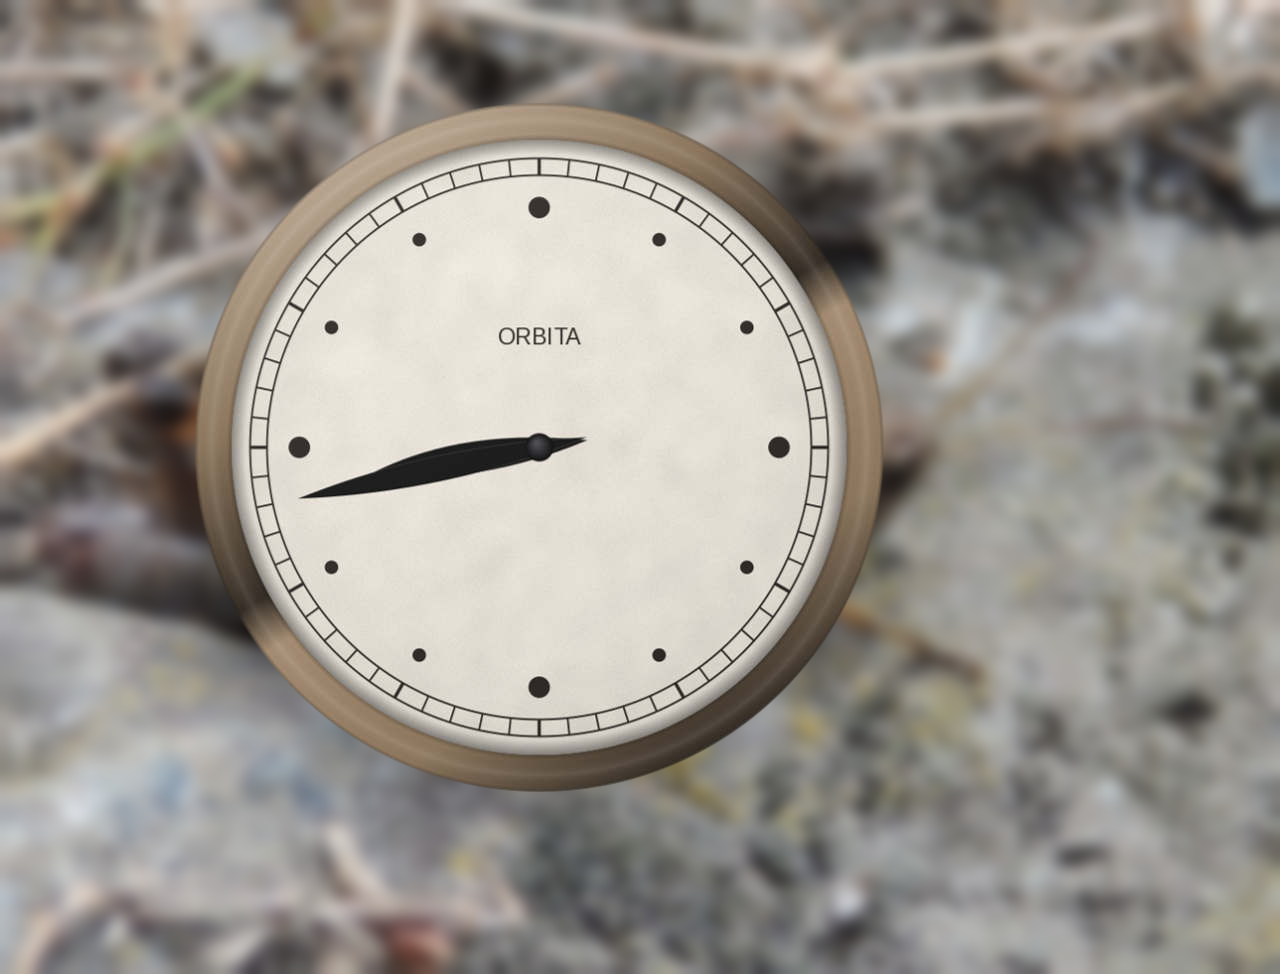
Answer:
8 h 43 min
